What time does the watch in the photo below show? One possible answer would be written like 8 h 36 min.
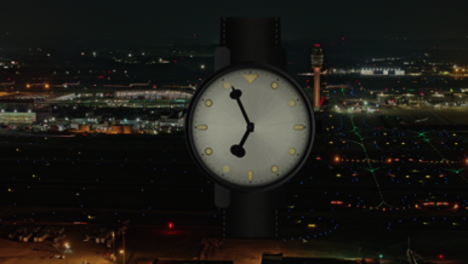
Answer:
6 h 56 min
